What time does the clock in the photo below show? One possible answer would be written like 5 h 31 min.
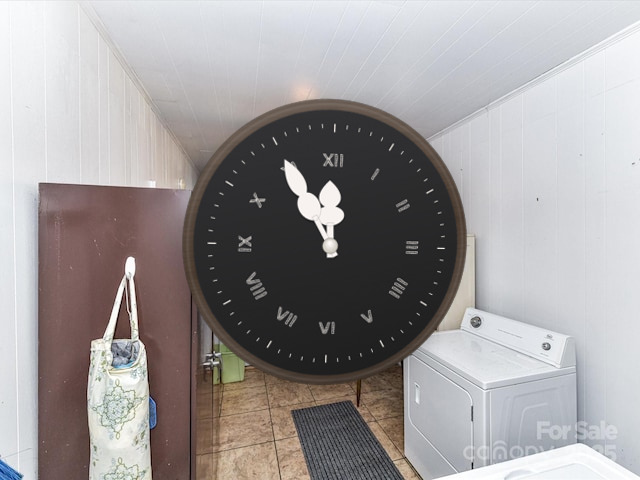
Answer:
11 h 55 min
